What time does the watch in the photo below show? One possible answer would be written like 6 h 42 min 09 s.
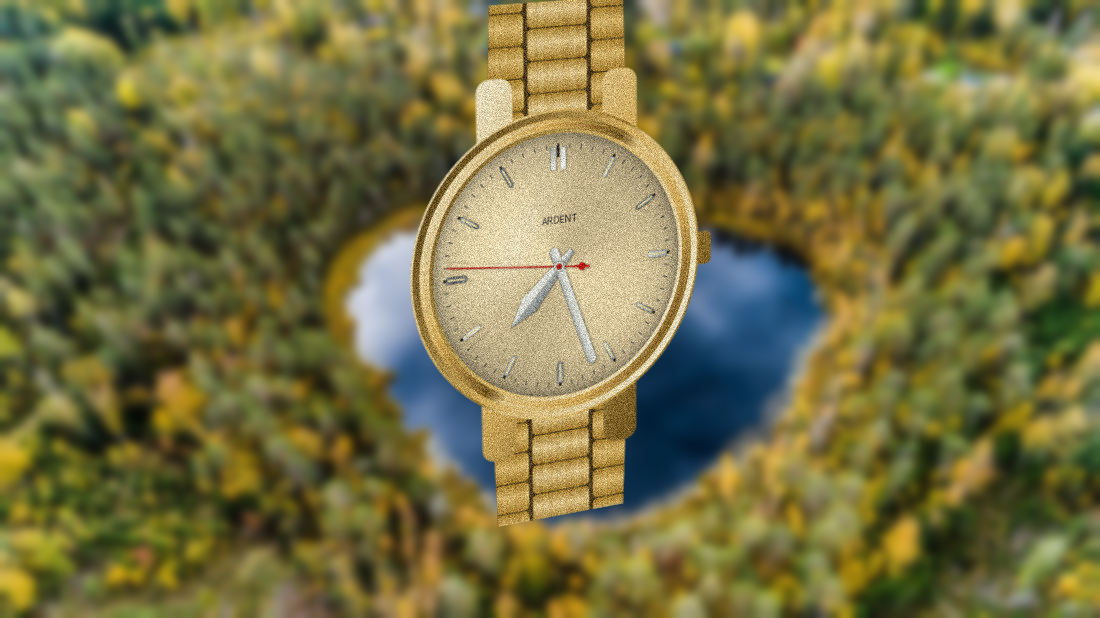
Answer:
7 h 26 min 46 s
